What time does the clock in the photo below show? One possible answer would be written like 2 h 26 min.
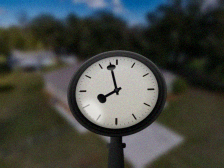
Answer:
7 h 58 min
